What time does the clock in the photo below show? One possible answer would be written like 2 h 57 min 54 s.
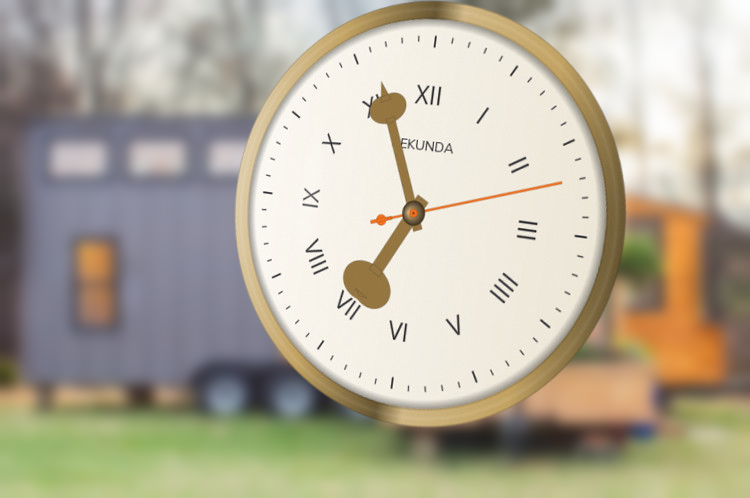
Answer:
6 h 56 min 12 s
